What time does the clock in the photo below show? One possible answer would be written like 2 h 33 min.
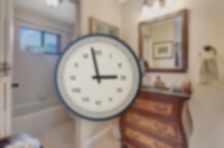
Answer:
2 h 58 min
